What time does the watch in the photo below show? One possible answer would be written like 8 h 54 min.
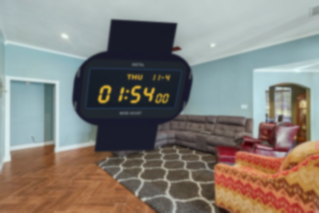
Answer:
1 h 54 min
